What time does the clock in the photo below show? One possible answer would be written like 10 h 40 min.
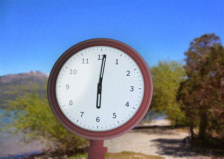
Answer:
6 h 01 min
